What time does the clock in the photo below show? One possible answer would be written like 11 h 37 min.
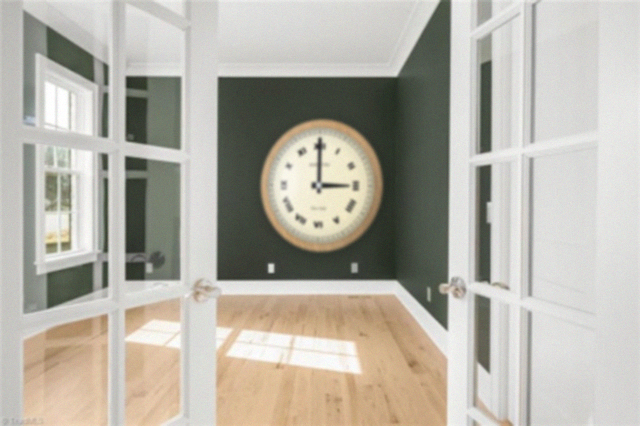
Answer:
3 h 00 min
